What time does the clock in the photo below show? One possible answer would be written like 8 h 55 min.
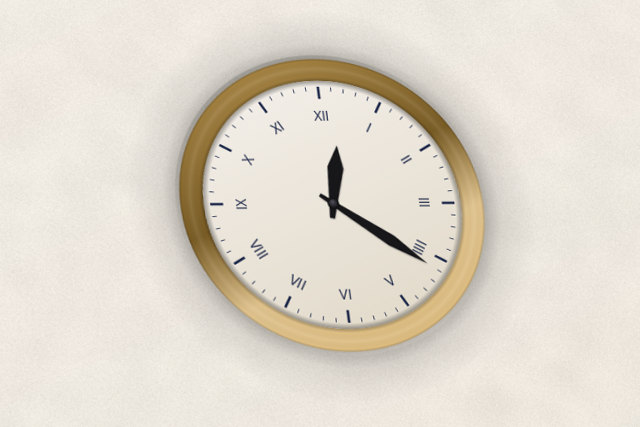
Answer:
12 h 21 min
